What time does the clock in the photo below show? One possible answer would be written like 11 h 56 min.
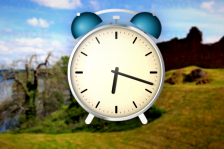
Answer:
6 h 18 min
